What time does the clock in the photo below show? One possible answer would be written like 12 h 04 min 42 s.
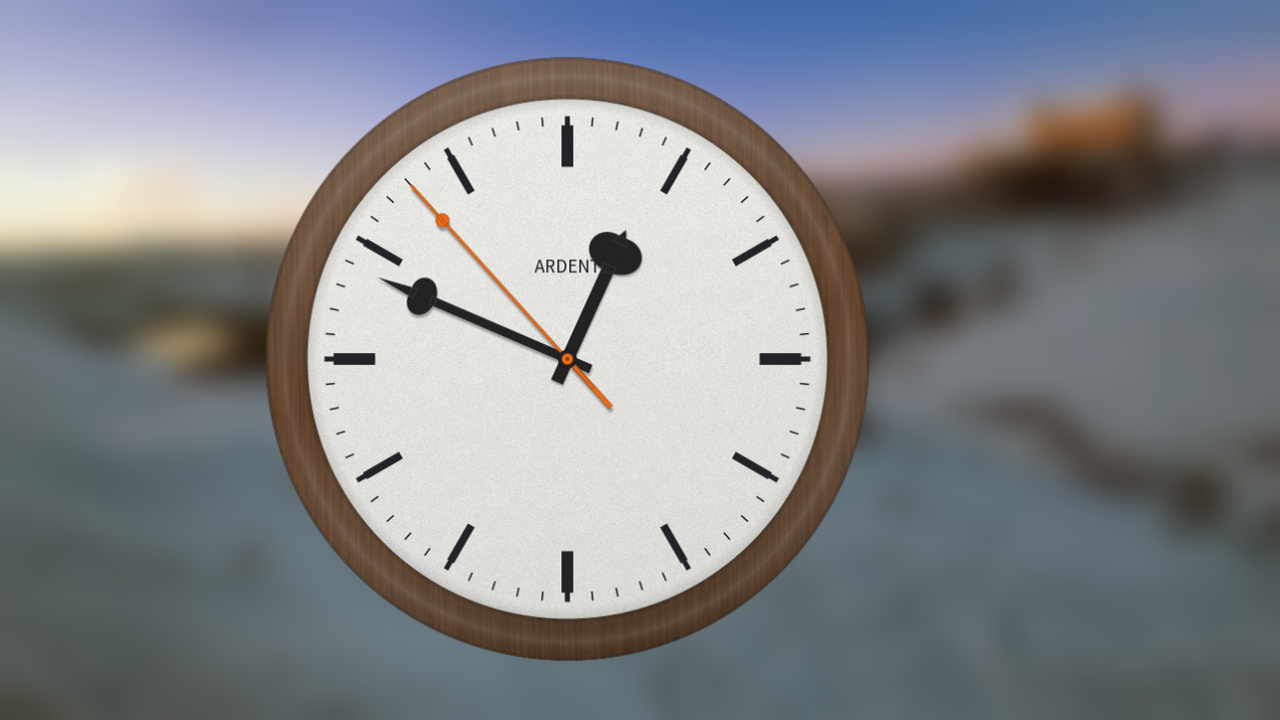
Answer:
12 h 48 min 53 s
